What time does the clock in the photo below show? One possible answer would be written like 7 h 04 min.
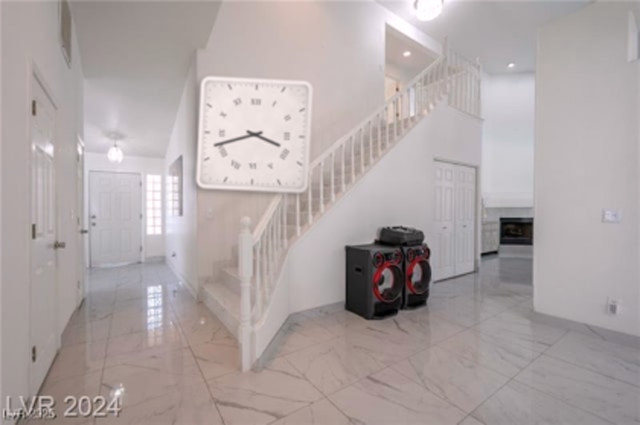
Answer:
3 h 42 min
